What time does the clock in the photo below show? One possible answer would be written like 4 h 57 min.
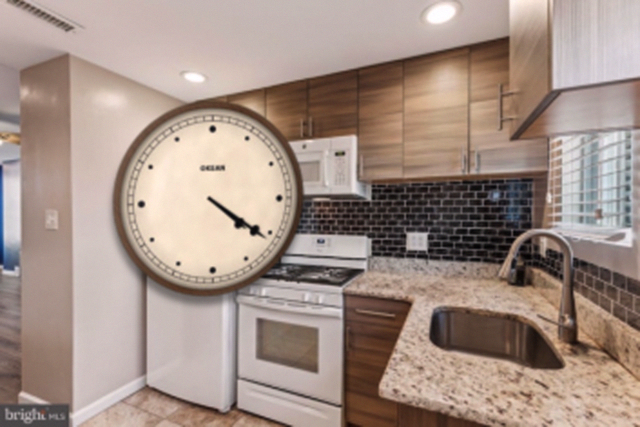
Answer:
4 h 21 min
